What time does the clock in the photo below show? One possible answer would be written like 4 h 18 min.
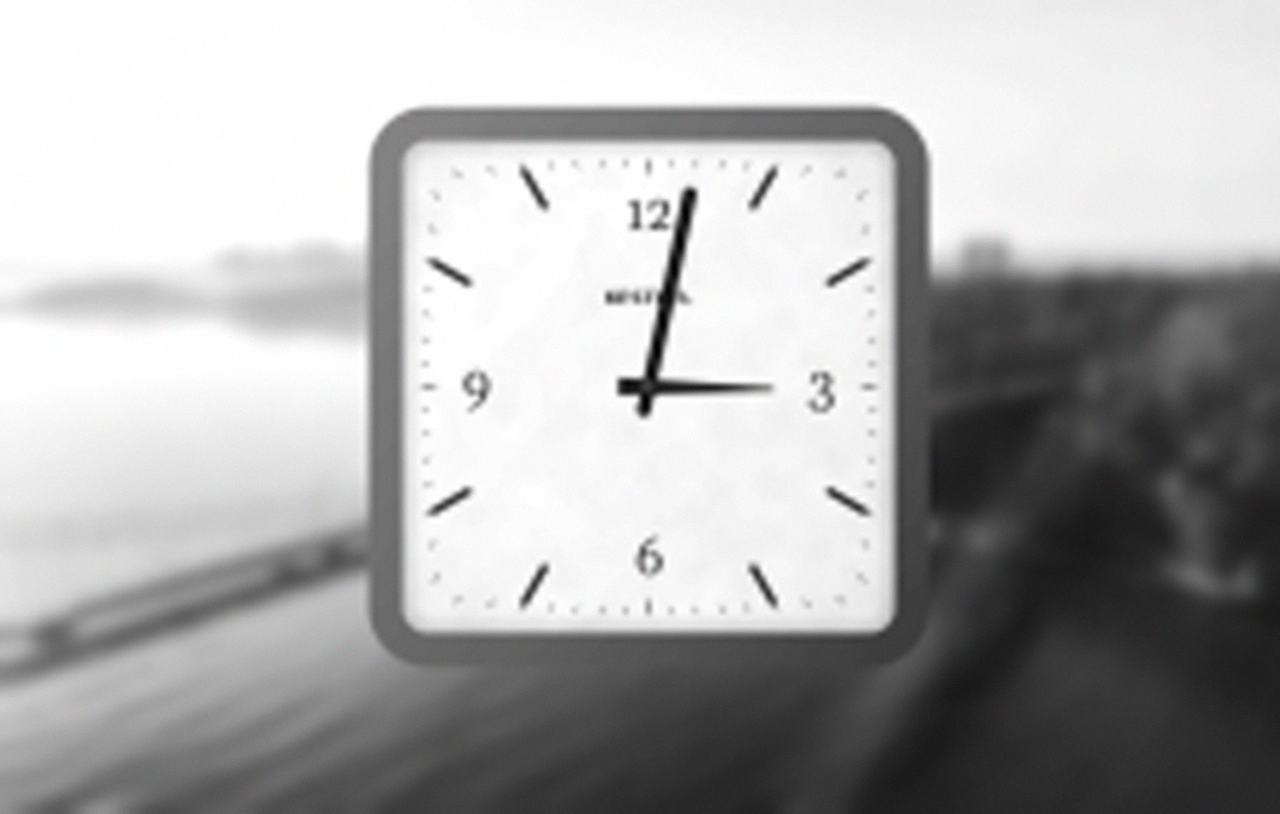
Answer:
3 h 02 min
